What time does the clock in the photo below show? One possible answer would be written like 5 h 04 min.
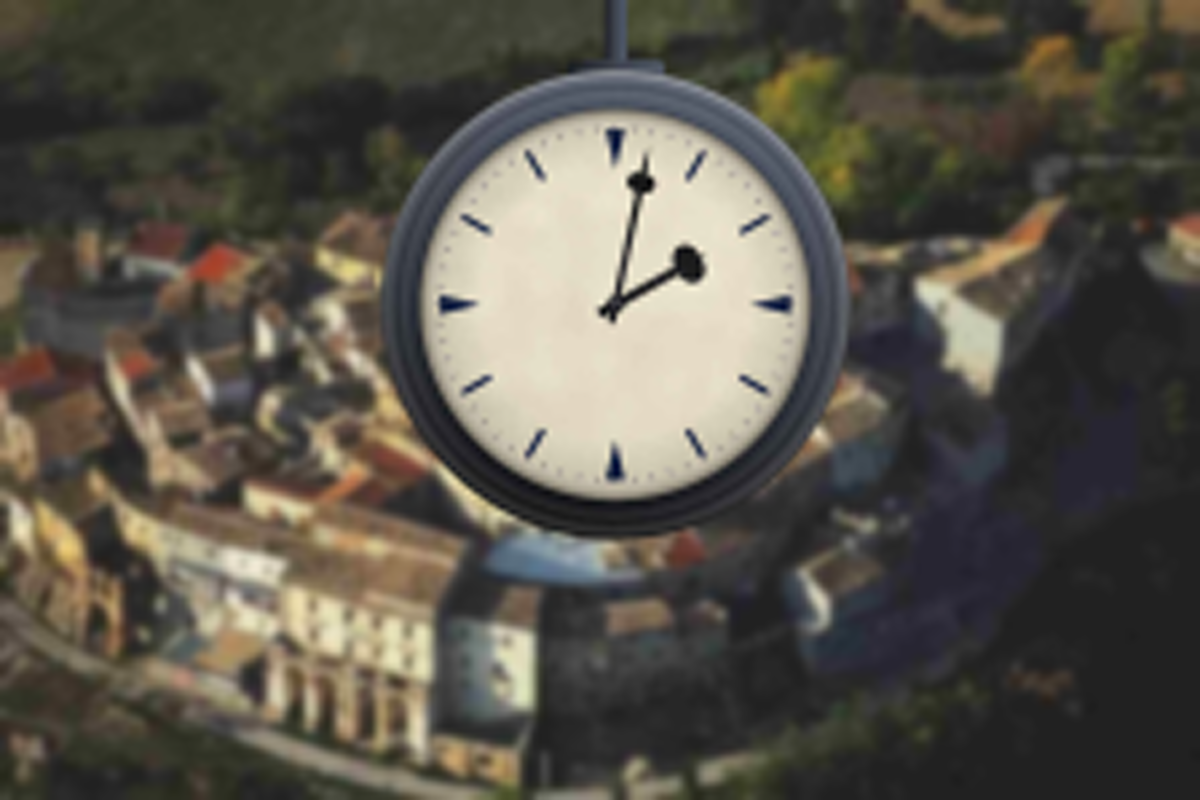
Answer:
2 h 02 min
